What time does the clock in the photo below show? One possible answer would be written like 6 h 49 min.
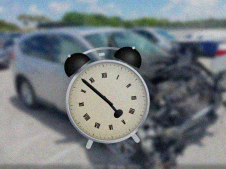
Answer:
4 h 53 min
